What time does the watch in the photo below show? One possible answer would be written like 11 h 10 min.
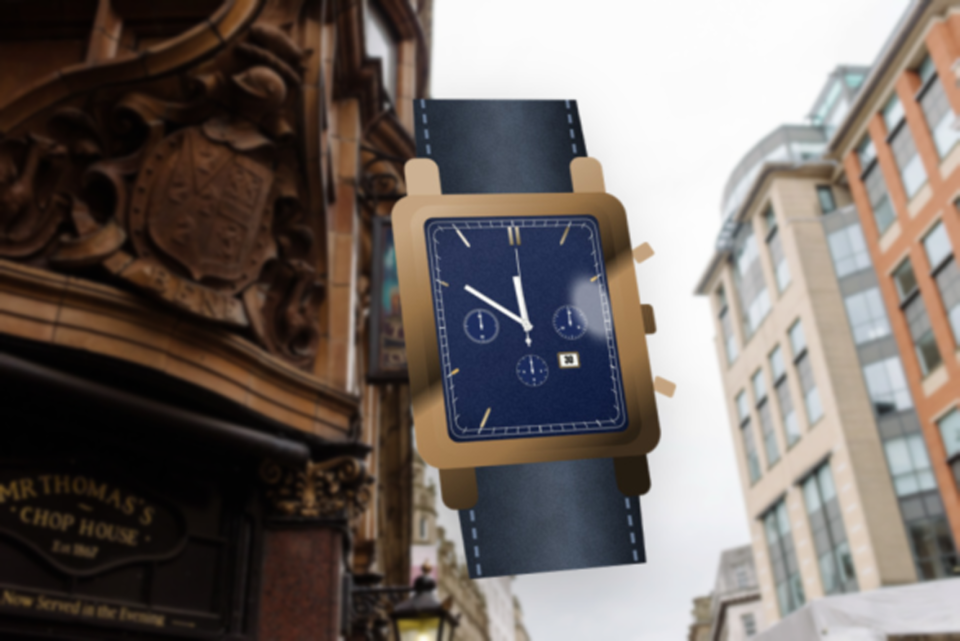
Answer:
11 h 51 min
